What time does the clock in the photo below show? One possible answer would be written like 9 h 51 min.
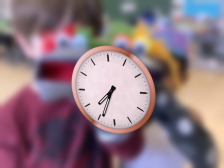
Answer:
7 h 34 min
